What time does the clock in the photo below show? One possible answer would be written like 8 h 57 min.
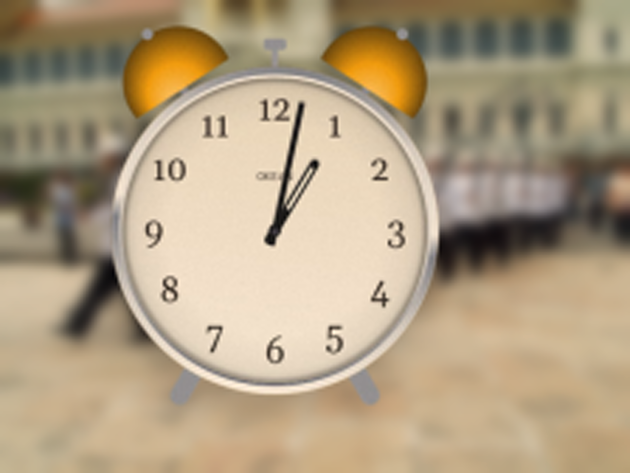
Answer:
1 h 02 min
